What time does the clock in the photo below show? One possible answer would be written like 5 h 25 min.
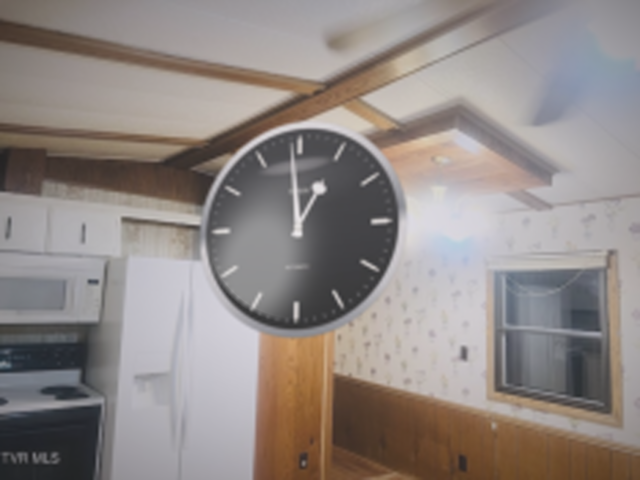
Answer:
12 h 59 min
